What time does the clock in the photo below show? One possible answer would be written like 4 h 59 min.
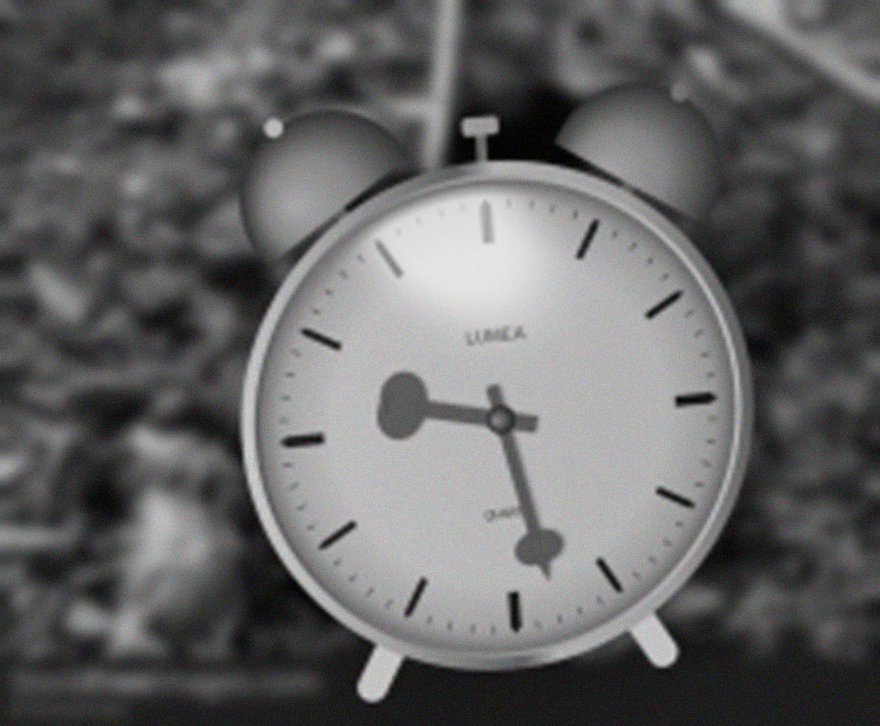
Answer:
9 h 28 min
